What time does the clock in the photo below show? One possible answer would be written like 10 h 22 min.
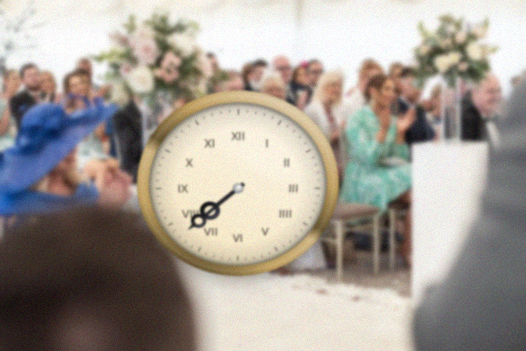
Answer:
7 h 38 min
